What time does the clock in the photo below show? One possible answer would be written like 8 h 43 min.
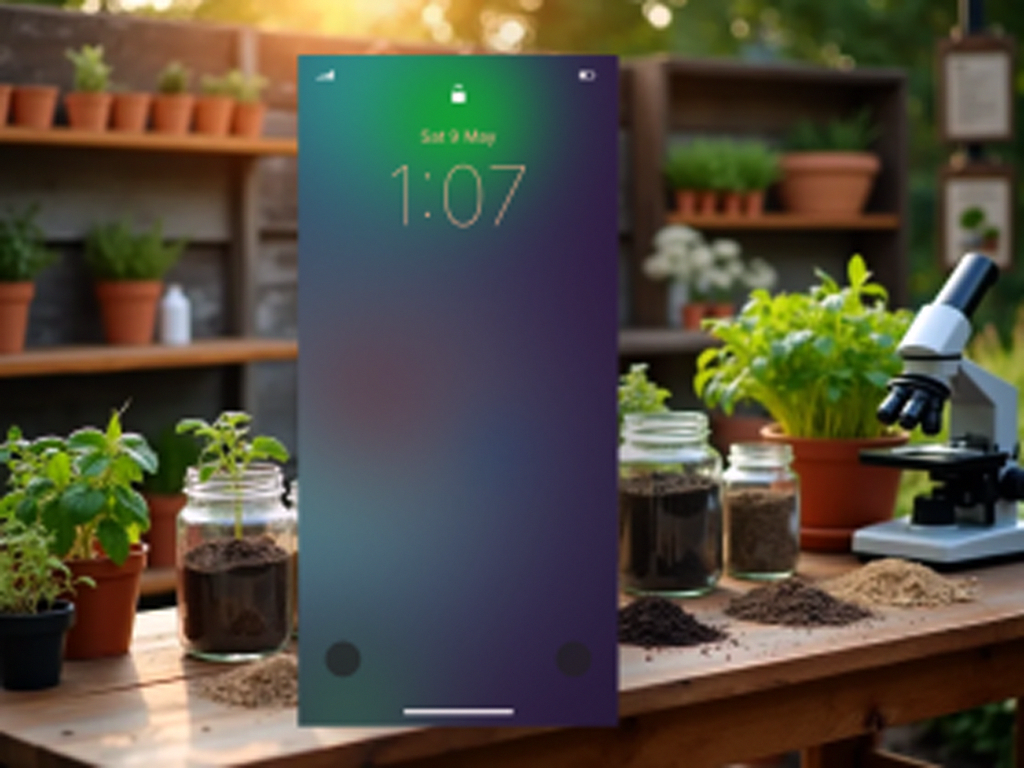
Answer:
1 h 07 min
